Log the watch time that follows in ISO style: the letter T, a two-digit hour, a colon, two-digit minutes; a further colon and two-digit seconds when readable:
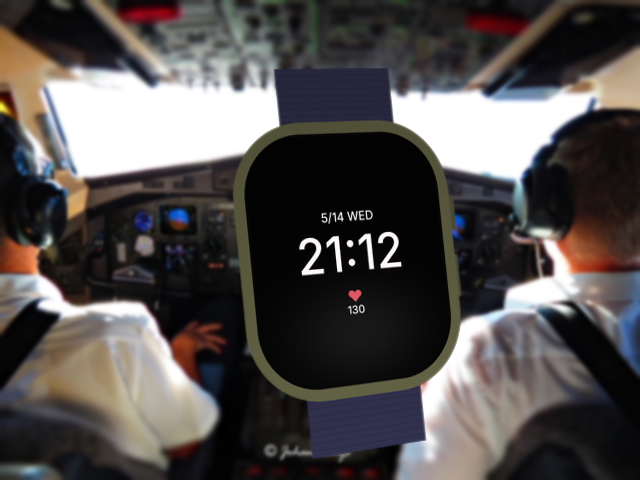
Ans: T21:12
